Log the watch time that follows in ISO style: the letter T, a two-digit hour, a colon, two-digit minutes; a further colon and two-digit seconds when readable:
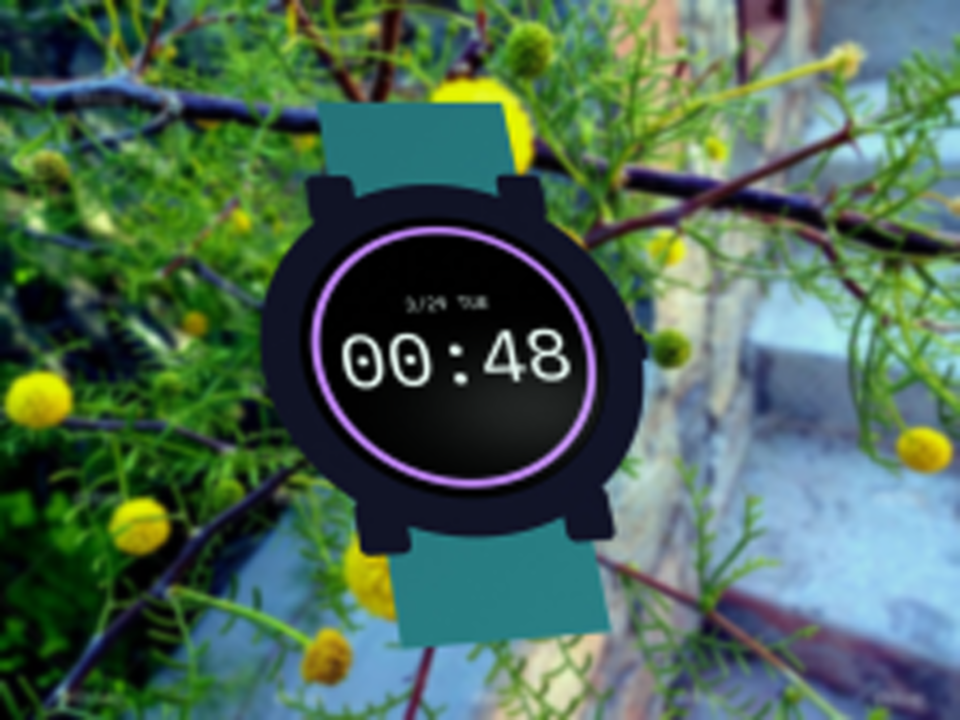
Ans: T00:48
